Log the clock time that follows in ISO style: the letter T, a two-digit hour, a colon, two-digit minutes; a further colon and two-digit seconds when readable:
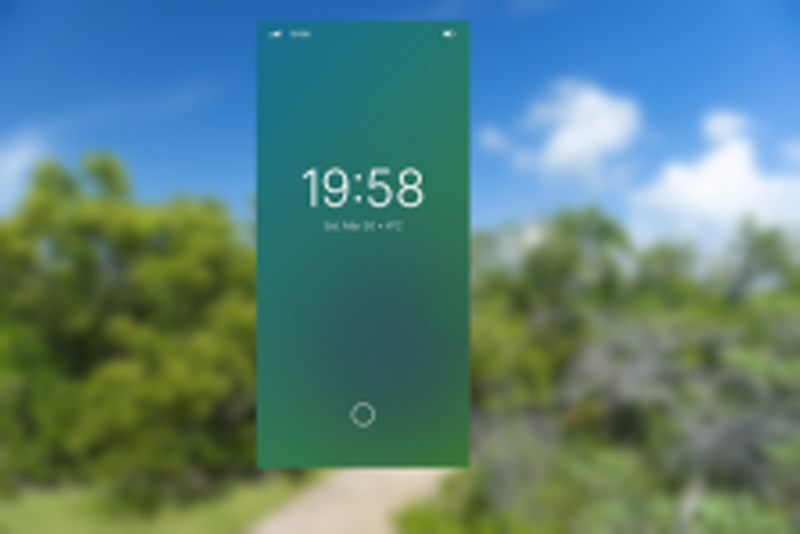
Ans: T19:58
